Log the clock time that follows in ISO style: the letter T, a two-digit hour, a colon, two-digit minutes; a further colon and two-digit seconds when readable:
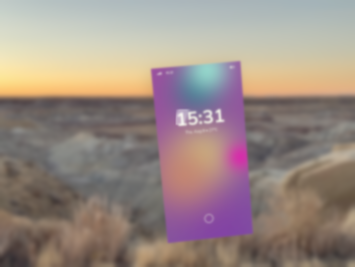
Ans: T15:31
